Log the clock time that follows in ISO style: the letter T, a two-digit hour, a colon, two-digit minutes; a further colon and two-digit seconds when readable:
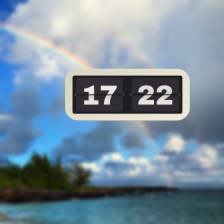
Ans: T17:22
